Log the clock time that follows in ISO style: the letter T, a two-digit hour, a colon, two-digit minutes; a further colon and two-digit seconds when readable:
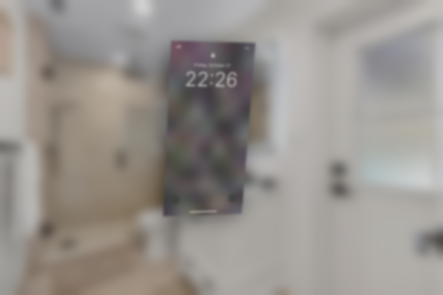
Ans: T22:26
